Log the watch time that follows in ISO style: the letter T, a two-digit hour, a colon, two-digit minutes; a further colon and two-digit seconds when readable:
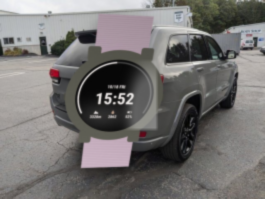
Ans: T15:52
